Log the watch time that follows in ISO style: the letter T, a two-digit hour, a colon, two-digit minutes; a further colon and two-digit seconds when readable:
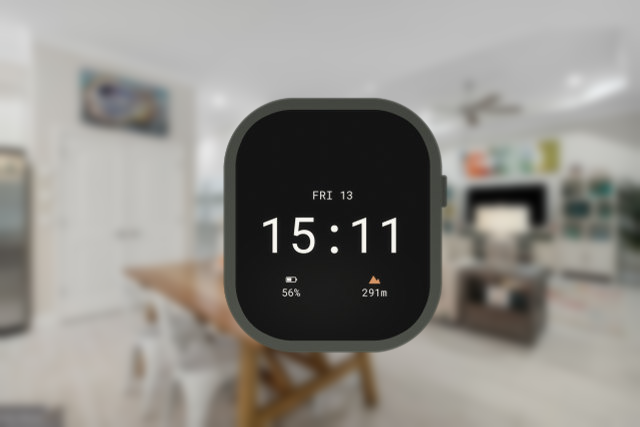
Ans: T15:11
